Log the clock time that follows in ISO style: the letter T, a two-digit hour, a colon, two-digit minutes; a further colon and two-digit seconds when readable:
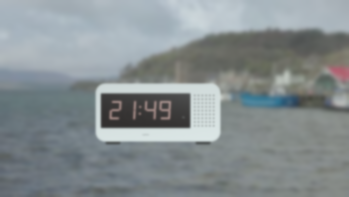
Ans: T21:49
